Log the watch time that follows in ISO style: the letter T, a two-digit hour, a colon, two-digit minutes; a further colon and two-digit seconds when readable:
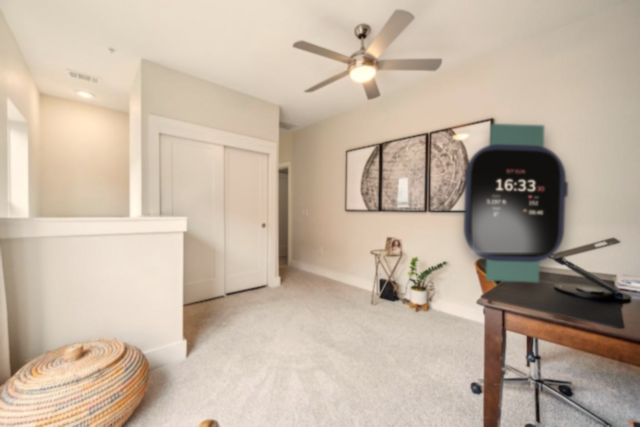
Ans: T16:33
